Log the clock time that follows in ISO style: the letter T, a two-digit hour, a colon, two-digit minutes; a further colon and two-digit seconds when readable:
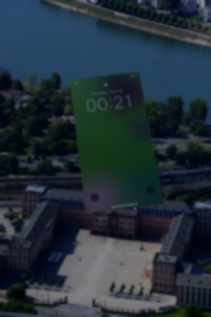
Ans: T00:21
